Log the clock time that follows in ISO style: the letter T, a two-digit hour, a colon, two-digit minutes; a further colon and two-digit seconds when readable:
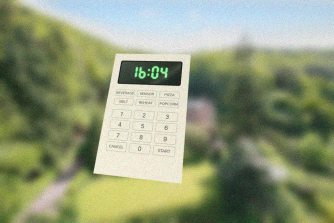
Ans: T16:04
